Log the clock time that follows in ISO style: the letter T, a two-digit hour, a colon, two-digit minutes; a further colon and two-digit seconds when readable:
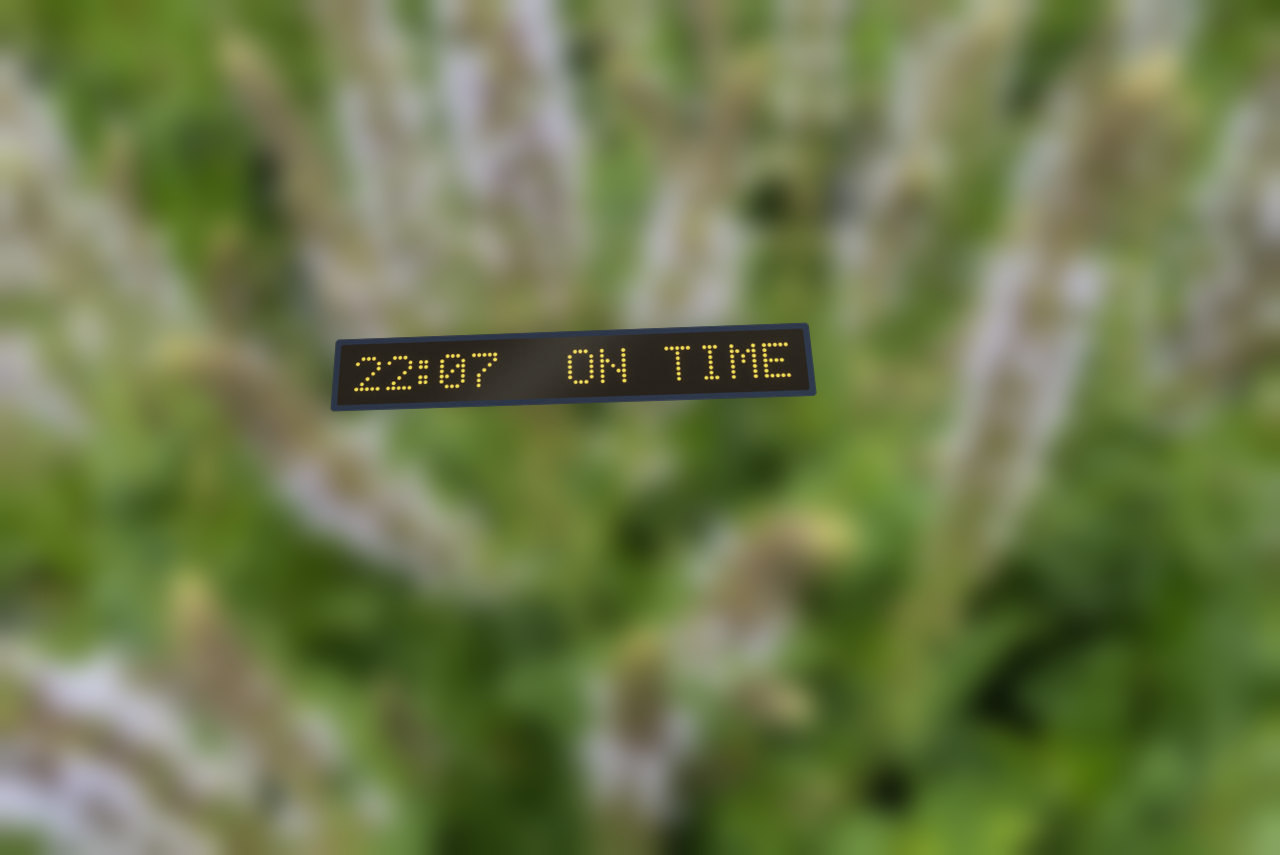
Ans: T22:07
